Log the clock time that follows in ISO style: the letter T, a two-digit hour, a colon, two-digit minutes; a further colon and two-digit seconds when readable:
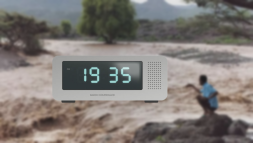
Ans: T19:35
